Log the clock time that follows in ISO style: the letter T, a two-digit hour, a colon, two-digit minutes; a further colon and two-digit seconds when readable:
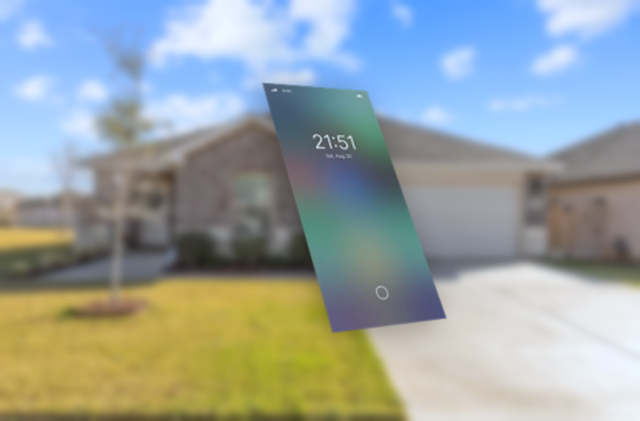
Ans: T21:51
